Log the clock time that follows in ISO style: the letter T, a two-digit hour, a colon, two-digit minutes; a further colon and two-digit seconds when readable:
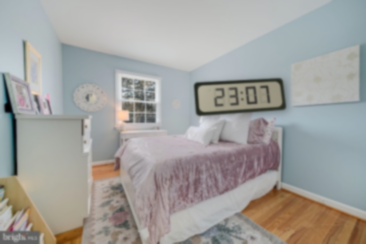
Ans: T23:07
